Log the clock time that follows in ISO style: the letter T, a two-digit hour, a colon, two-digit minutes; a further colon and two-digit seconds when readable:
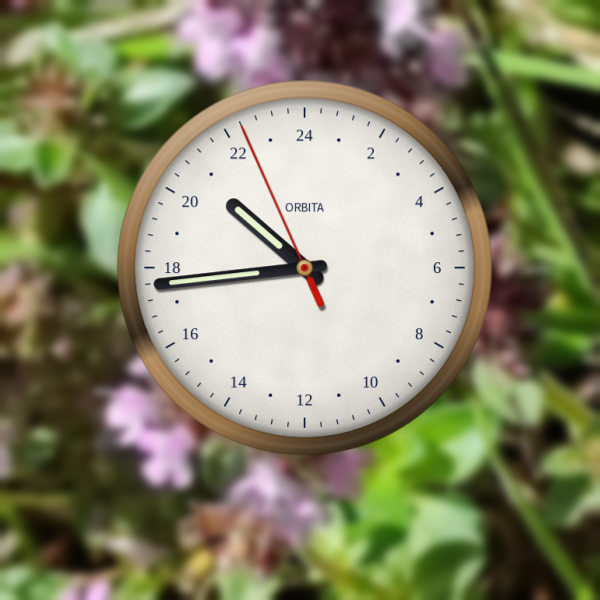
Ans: T20:43:56
